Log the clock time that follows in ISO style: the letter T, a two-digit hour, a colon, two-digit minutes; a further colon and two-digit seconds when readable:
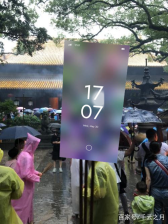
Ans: T17:07
